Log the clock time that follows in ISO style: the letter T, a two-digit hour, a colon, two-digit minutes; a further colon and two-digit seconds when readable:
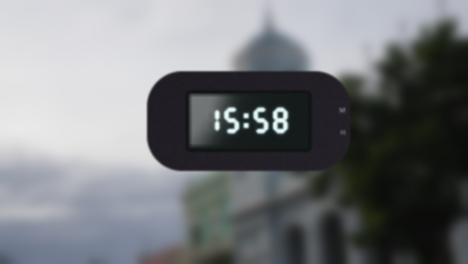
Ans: T15:58
